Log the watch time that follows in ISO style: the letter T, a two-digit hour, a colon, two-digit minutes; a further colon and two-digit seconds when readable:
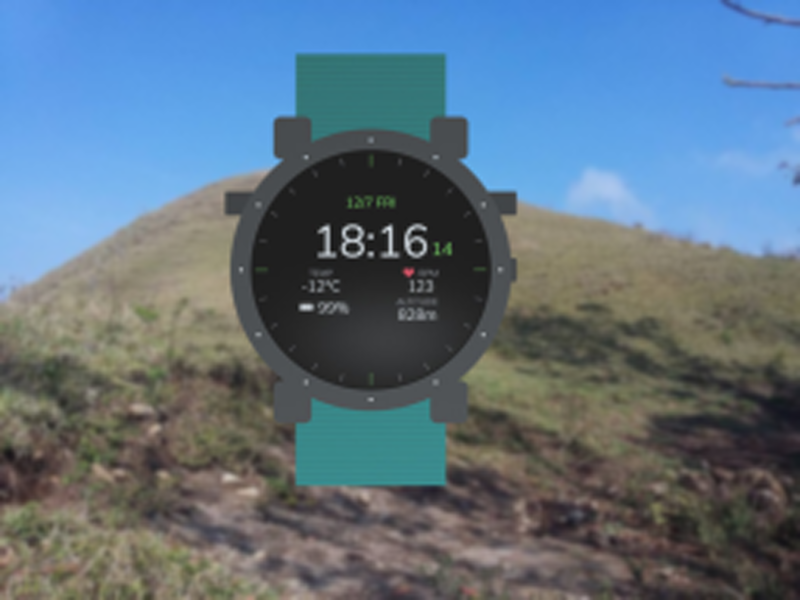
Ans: T18:16
